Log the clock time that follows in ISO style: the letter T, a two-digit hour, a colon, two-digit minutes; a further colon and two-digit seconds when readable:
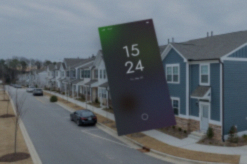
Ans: T15:24
